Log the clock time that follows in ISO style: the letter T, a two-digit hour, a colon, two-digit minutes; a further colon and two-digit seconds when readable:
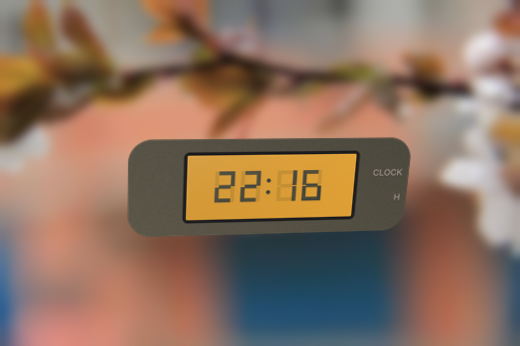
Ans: T22:16
